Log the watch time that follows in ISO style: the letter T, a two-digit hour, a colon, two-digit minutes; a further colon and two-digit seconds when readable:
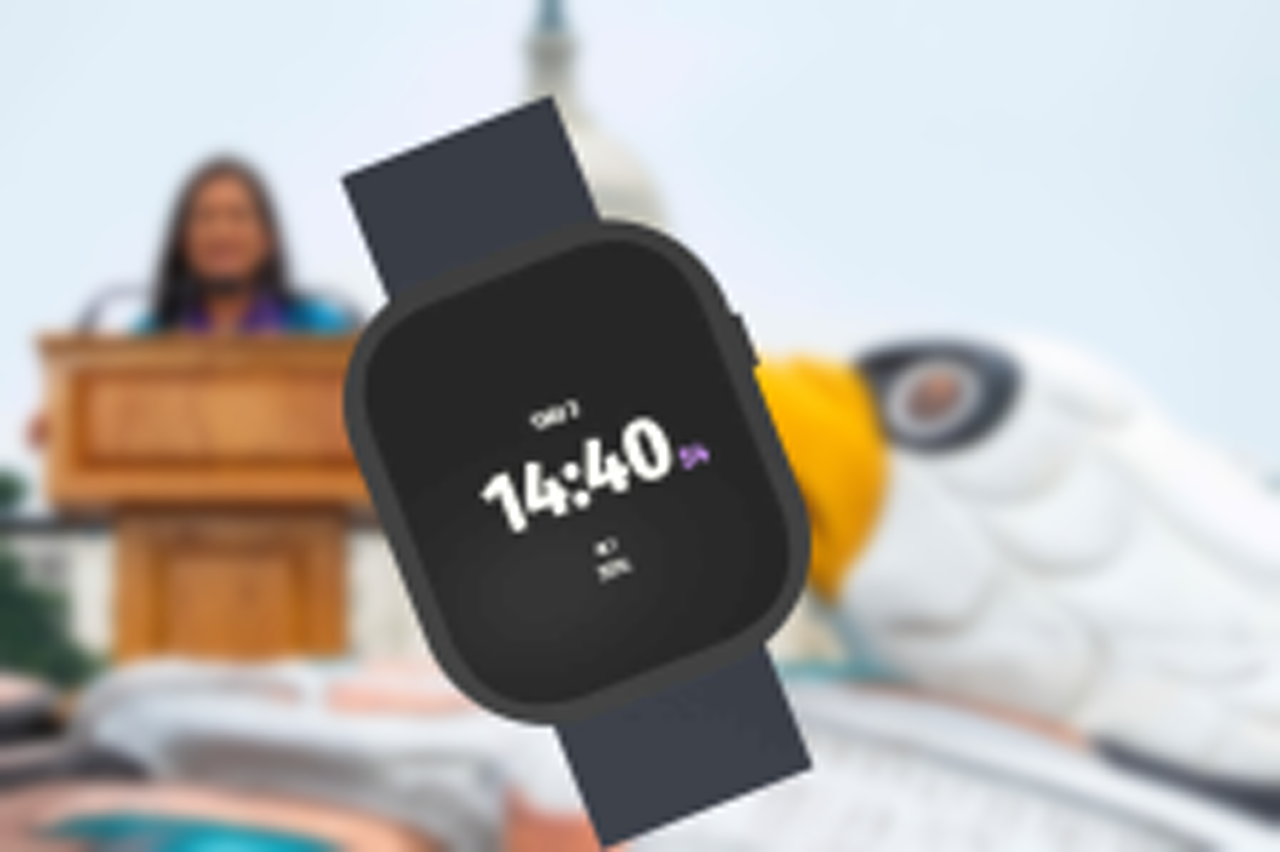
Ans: T14:40
